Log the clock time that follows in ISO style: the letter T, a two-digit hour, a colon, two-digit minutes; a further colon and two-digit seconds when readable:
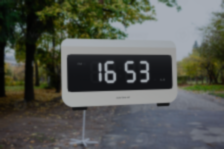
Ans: T16:53
